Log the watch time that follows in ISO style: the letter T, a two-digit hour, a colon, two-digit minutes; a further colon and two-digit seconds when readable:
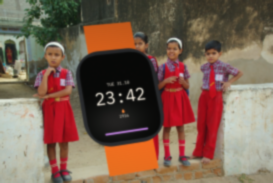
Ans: T23:42
